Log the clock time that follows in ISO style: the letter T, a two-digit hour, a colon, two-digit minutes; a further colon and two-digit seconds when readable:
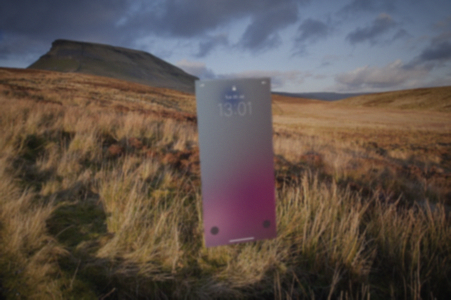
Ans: T13:01
